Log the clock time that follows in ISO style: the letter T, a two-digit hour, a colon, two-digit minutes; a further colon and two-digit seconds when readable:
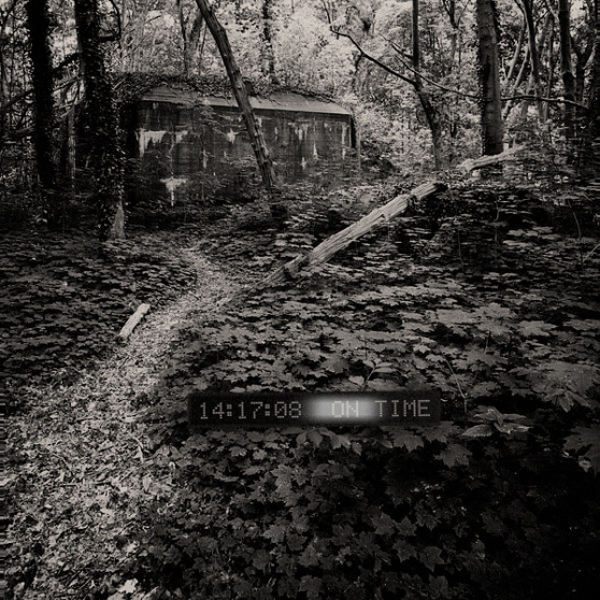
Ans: T14:17:08
